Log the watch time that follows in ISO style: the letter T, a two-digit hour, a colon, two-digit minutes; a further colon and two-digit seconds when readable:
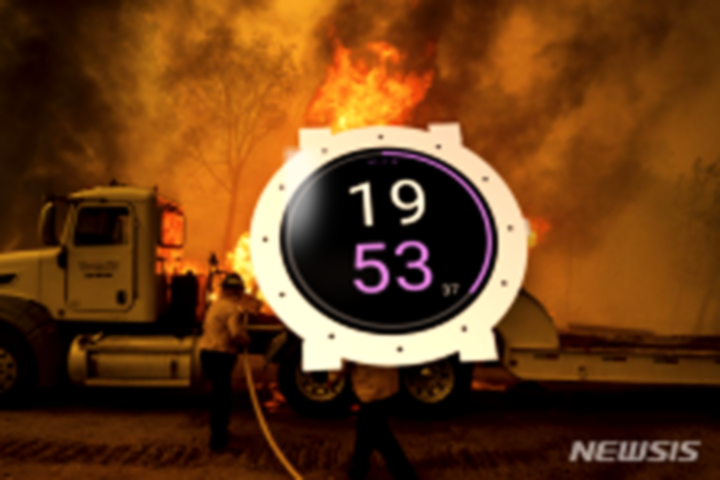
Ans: T19:53
